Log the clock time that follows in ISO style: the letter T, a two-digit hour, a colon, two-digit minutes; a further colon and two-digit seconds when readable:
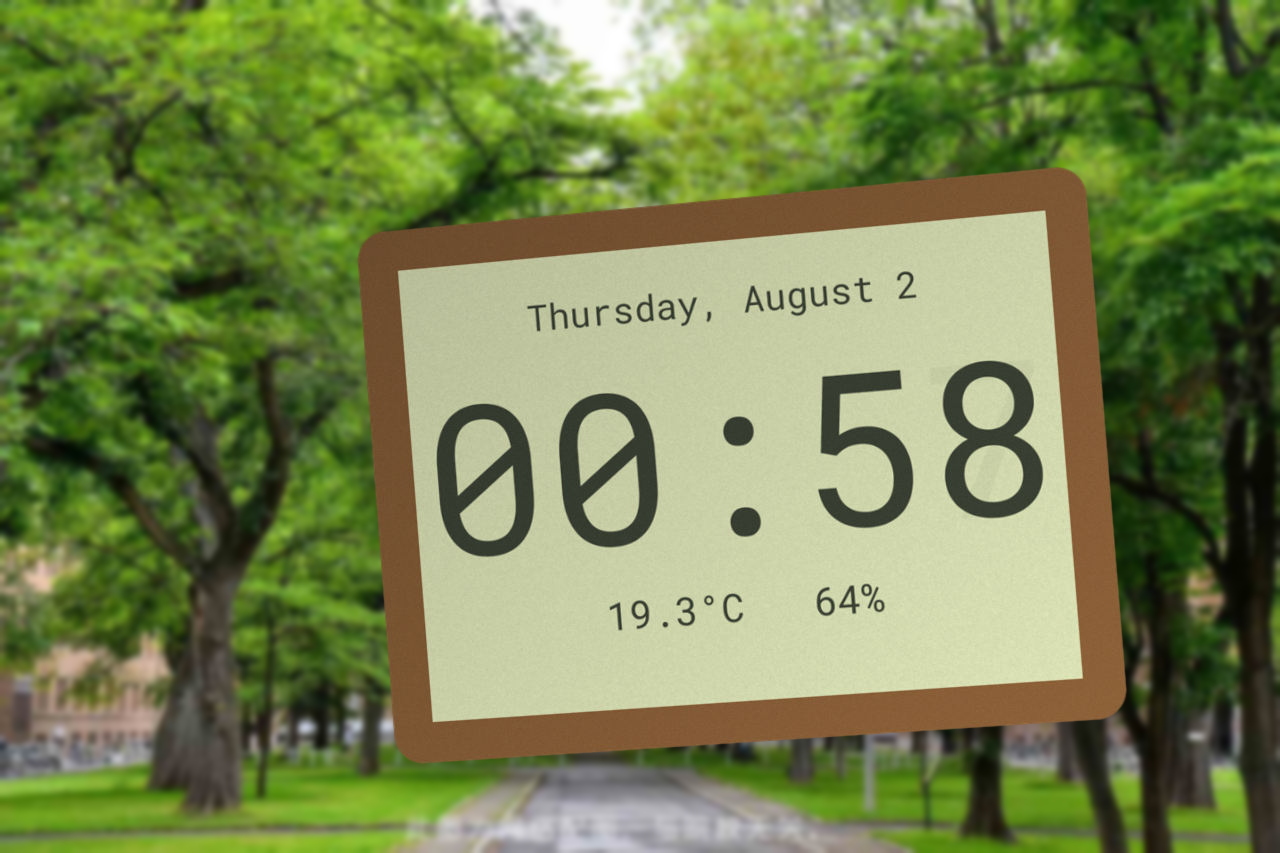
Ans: T00:58
